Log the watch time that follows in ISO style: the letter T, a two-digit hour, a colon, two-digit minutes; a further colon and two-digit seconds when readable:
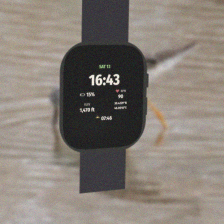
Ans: T16:43
